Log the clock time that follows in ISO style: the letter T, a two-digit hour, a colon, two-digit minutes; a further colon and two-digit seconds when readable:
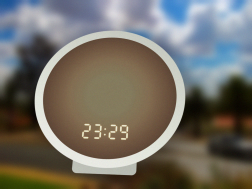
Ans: T23:29
